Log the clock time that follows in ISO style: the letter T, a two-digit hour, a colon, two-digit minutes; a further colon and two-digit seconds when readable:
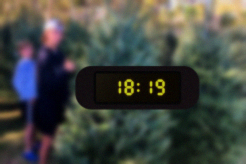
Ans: T18:19
